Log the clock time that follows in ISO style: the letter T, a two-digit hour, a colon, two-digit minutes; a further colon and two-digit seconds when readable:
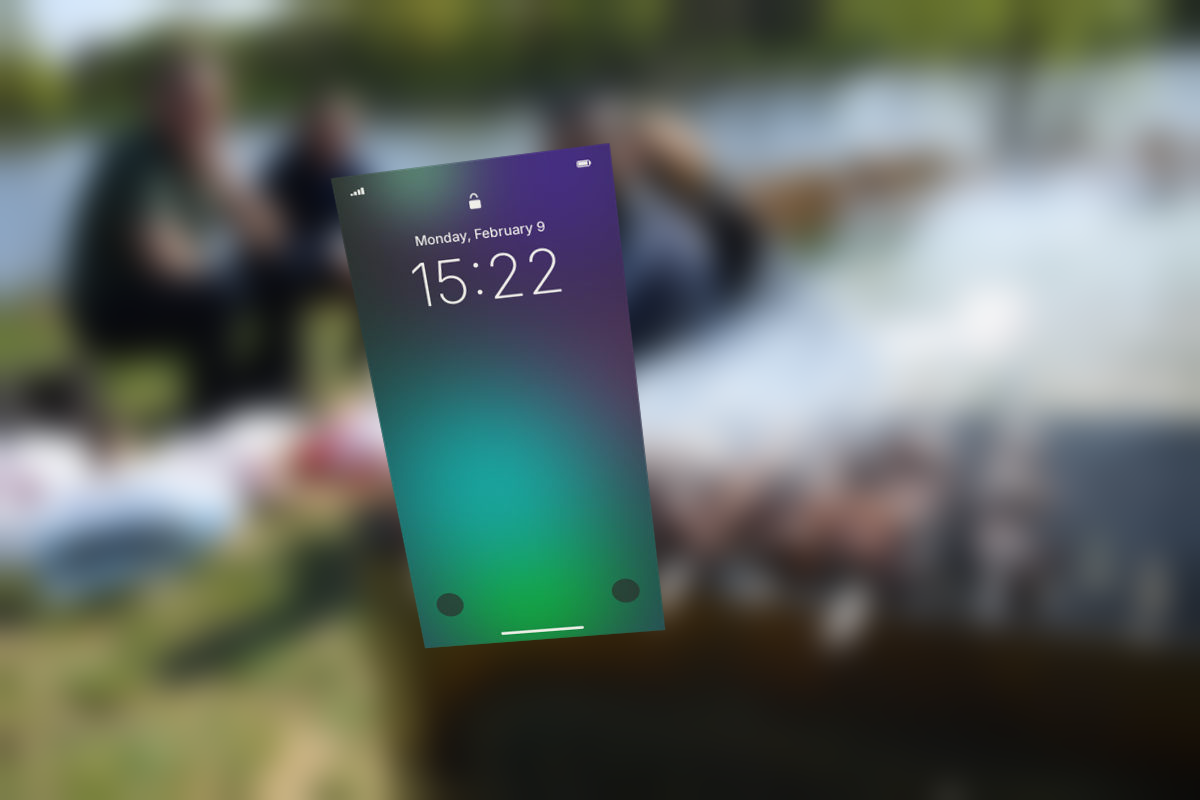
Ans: T15:22
